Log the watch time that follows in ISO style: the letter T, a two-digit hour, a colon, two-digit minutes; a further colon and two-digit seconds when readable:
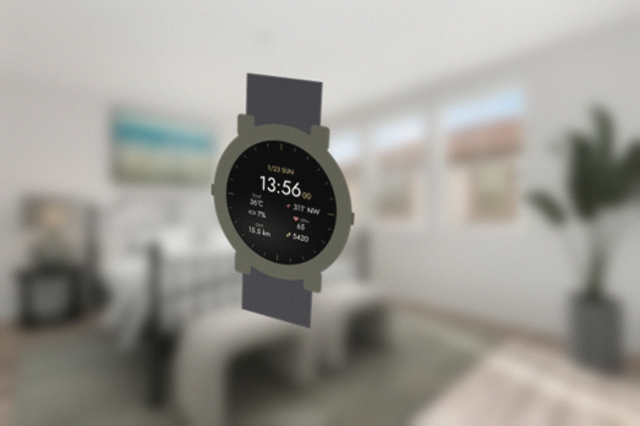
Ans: T13:56
